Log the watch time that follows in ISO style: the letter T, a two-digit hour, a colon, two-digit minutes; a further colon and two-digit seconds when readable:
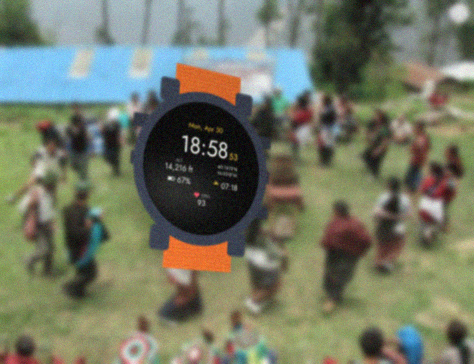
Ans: T18:58
